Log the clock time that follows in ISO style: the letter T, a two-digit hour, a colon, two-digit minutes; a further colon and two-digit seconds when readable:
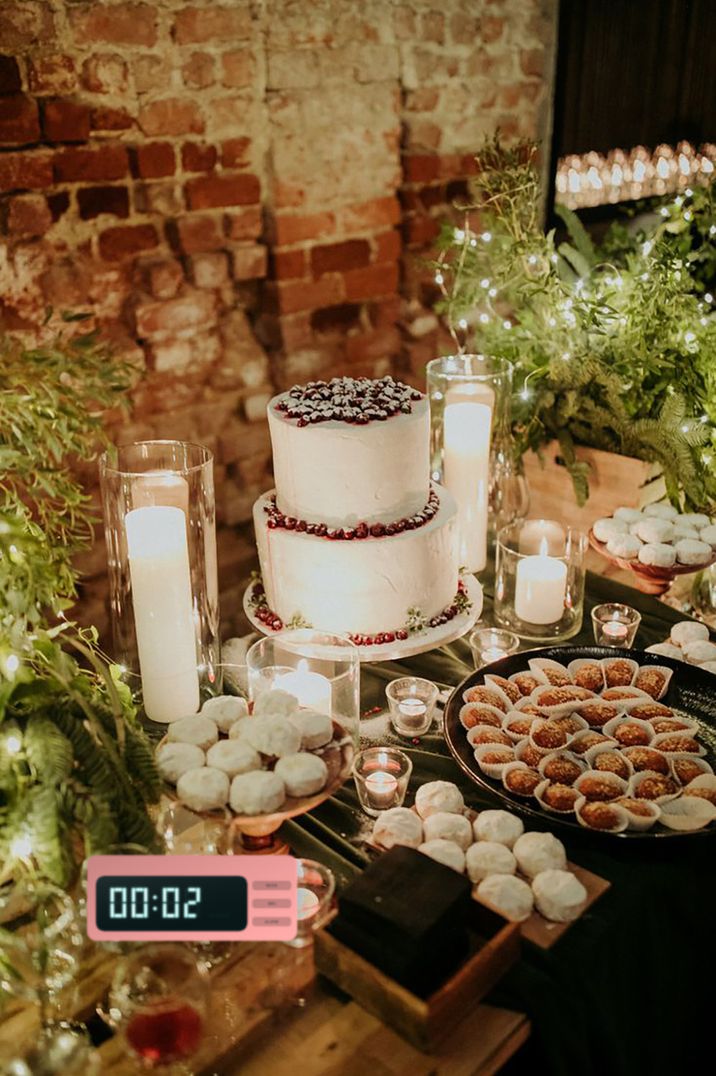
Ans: T00:02
